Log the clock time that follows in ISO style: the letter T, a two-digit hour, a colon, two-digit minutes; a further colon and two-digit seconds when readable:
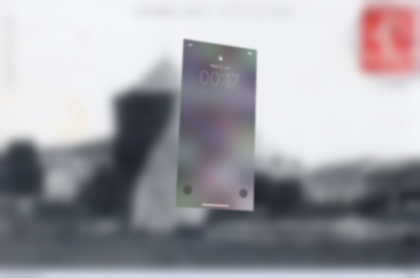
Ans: T00:17
